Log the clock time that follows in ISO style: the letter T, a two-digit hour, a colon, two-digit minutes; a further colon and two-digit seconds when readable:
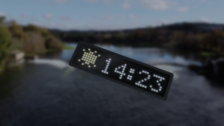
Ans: T14:23
